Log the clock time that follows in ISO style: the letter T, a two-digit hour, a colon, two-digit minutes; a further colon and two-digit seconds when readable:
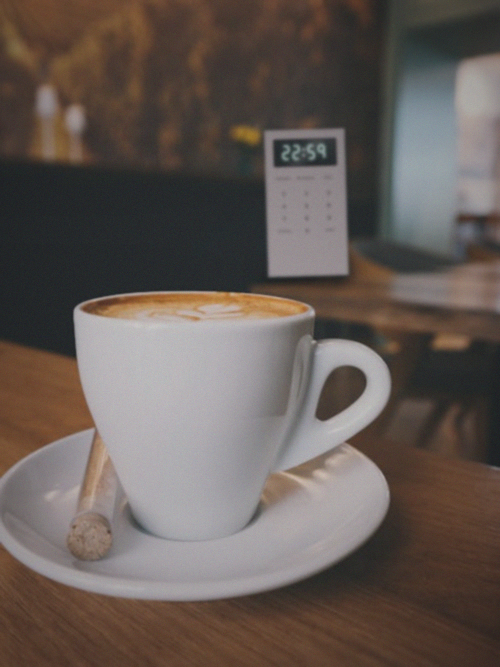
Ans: T22:59
